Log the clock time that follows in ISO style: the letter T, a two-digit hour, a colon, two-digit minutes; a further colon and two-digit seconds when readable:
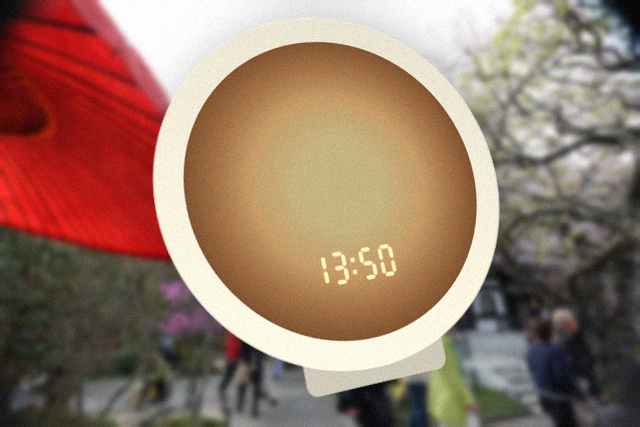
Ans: T13:50
